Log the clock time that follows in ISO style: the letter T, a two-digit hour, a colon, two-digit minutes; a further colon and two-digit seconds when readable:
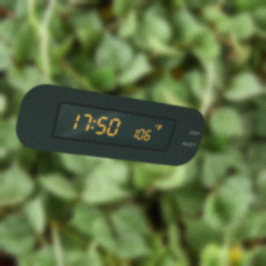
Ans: T17:50
